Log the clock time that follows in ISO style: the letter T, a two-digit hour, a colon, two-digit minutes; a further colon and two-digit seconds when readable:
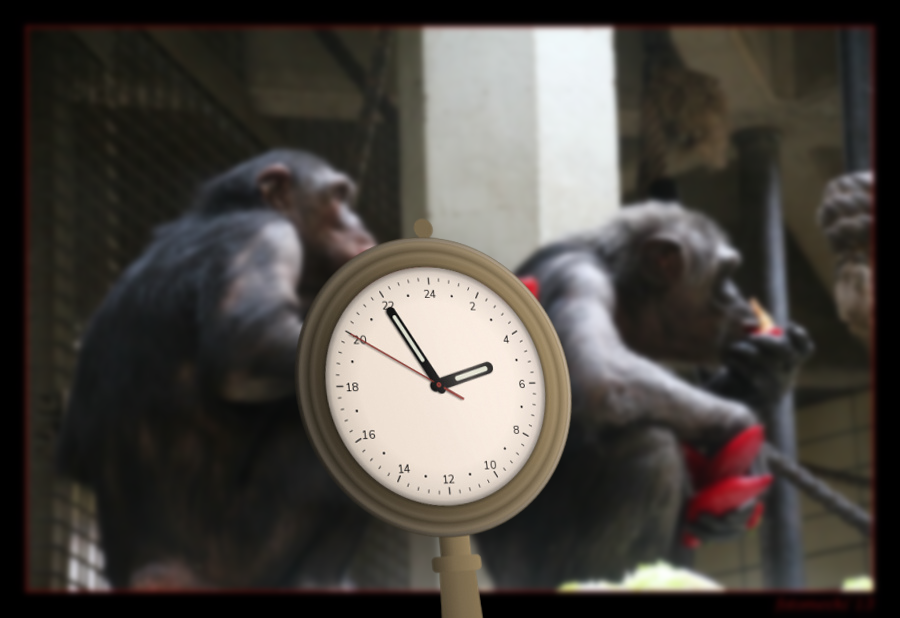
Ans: T04:54:50
